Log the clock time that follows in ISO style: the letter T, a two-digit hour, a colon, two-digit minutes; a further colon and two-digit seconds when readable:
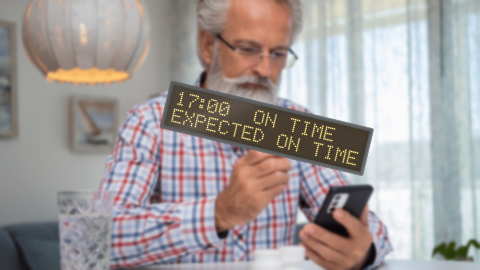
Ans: T17:00
